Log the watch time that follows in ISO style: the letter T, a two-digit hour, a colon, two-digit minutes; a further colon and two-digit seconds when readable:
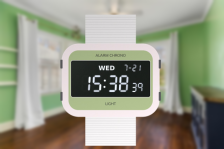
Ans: T15:38:39
